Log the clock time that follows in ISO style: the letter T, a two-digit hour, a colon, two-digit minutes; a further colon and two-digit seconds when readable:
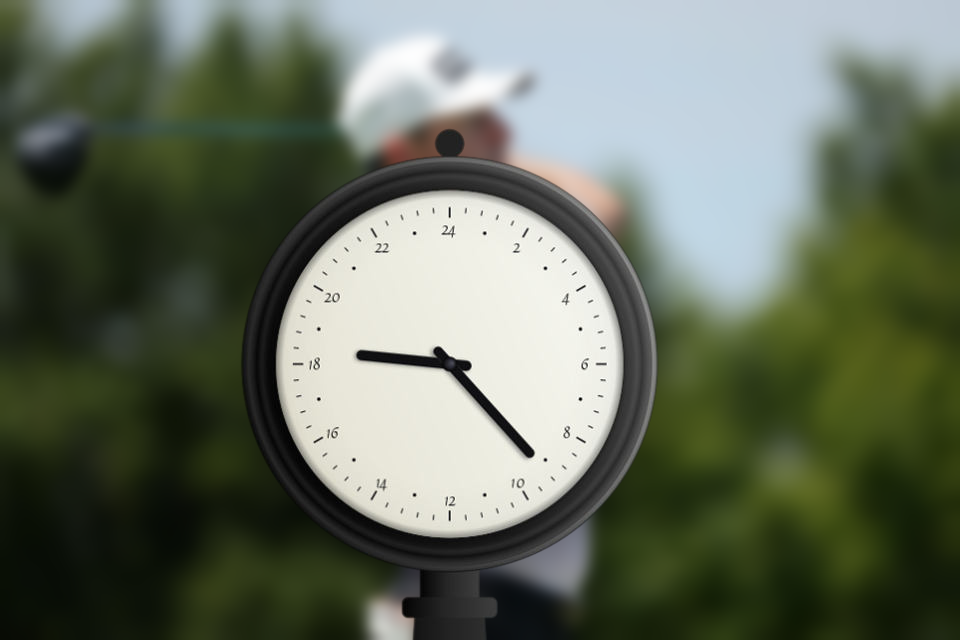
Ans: T18:23
